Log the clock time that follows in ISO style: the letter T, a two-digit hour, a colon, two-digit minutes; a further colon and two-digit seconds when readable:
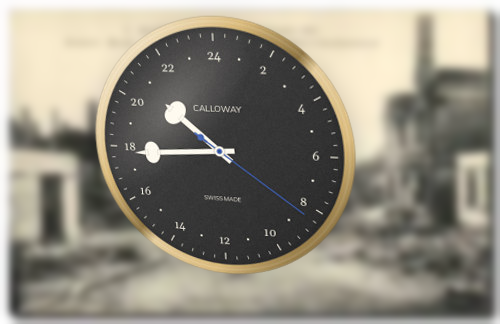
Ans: T20:44:21
